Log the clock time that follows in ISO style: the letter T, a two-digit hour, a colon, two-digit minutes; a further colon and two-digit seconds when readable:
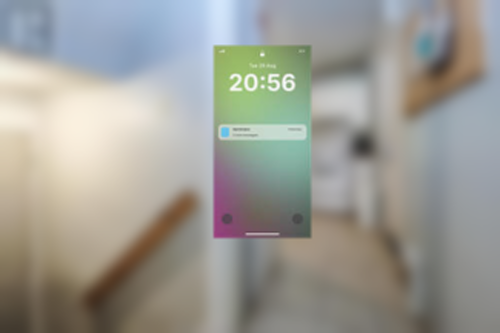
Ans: T20:56
